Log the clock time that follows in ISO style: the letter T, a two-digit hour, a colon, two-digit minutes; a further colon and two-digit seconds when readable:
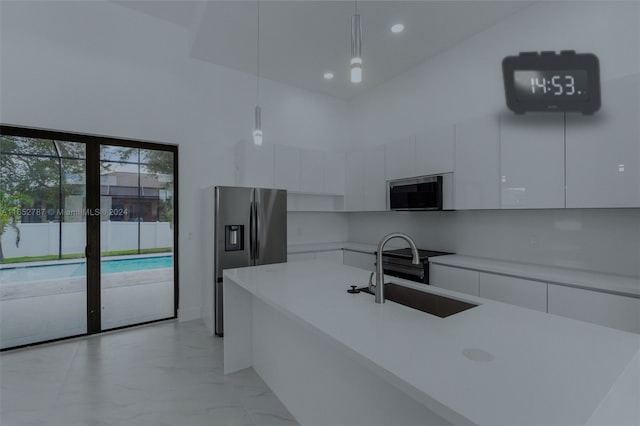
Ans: T14:53
